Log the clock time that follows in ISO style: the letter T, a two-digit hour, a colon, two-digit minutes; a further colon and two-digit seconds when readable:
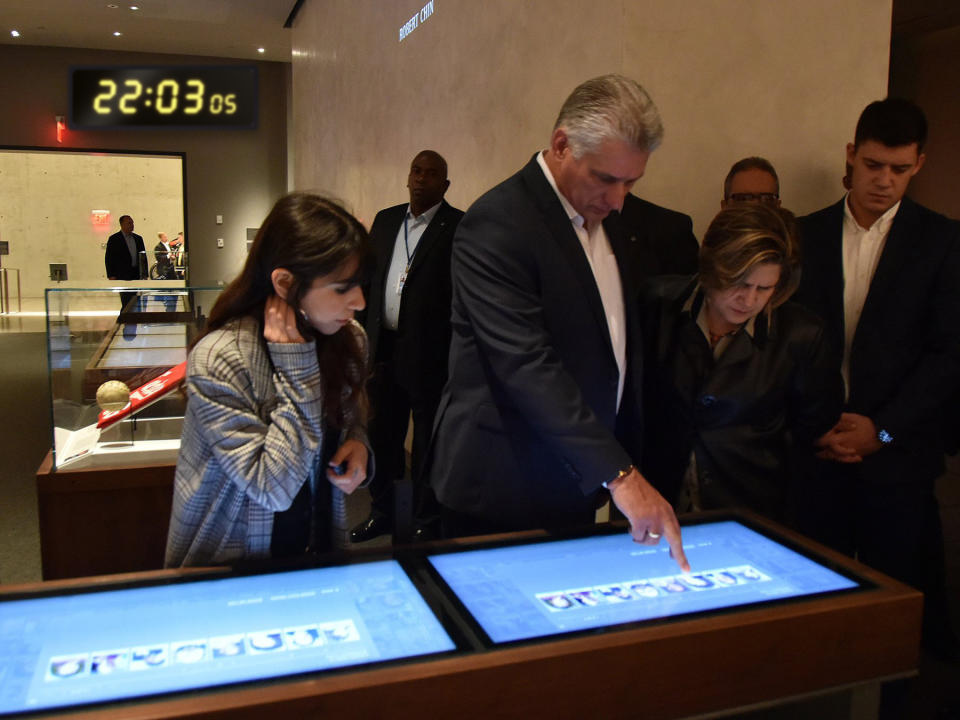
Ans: T22:03:05
